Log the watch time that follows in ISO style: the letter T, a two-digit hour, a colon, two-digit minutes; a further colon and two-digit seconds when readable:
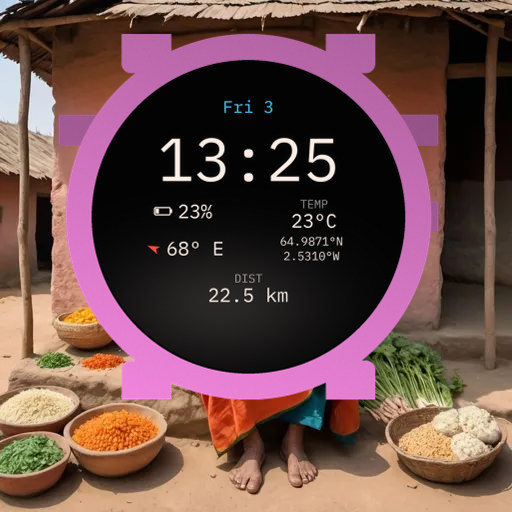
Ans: T13:25
